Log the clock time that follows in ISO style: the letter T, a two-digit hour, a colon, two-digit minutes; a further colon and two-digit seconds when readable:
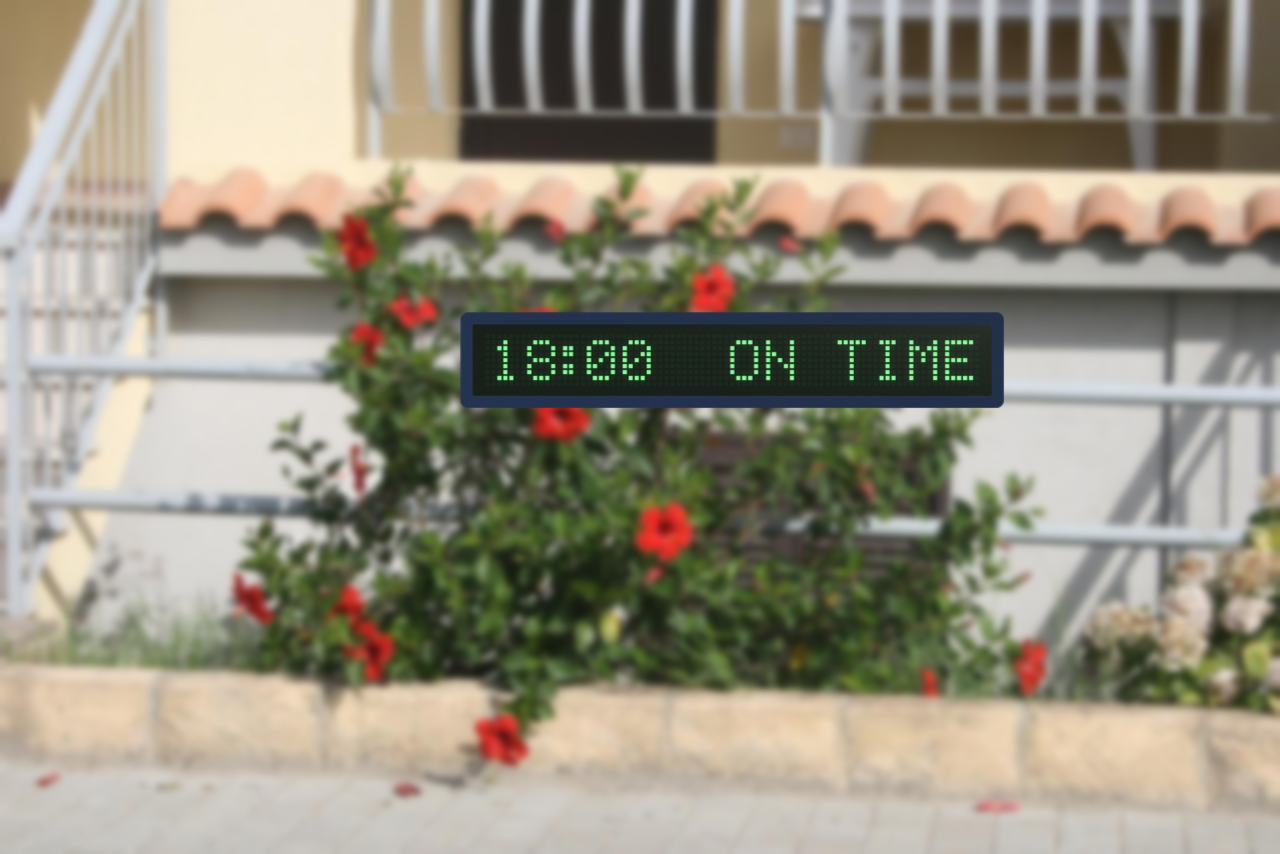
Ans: T18:00
